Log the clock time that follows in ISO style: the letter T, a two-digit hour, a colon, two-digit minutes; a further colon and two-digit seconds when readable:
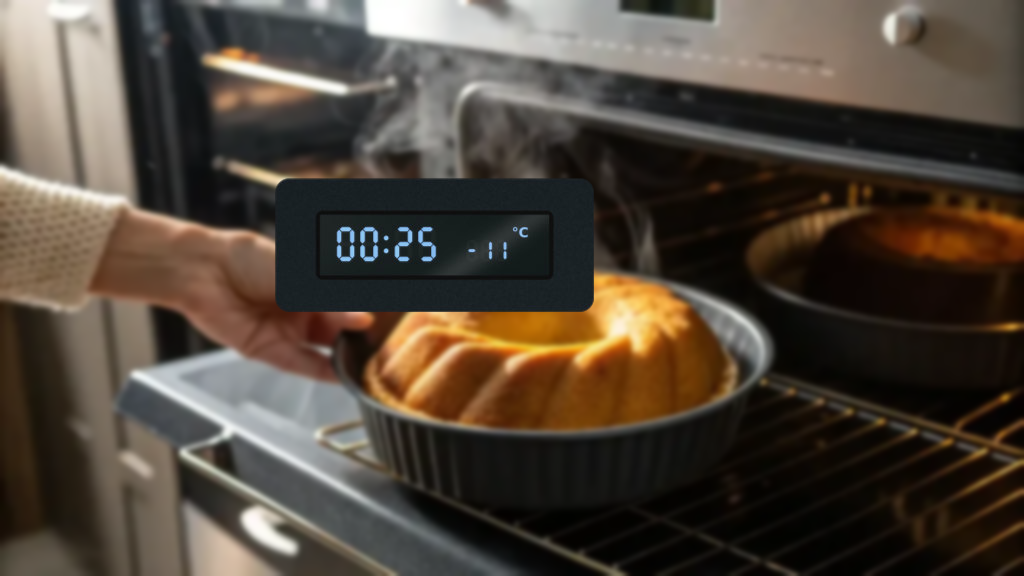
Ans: T00:25
